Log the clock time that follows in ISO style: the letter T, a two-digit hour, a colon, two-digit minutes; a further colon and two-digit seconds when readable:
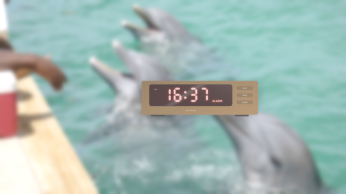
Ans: T16:37
